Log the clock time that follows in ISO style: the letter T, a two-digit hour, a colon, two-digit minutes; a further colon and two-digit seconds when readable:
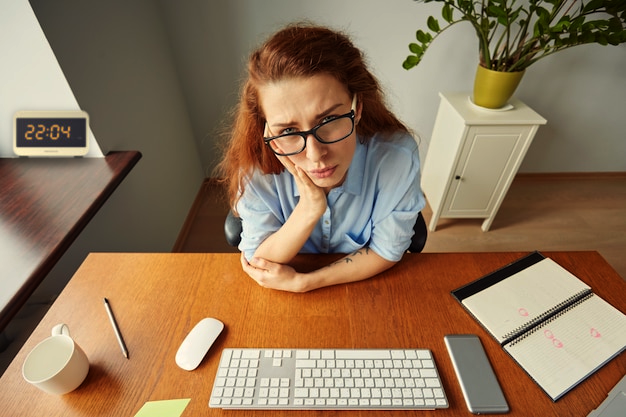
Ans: T22:04
